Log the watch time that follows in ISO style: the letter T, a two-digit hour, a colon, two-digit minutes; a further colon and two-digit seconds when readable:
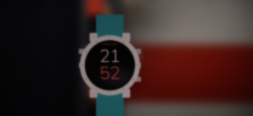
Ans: T21:52
